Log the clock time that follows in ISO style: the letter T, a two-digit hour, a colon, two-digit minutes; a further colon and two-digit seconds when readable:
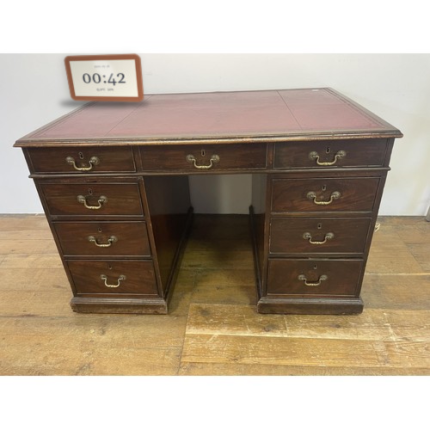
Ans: T00:42
